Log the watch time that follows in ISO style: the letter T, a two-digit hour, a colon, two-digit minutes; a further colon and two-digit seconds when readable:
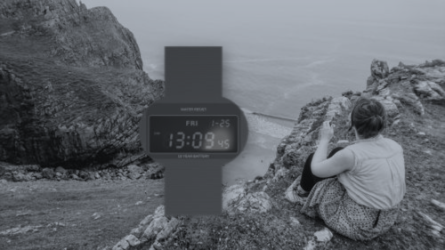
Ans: T13:09
